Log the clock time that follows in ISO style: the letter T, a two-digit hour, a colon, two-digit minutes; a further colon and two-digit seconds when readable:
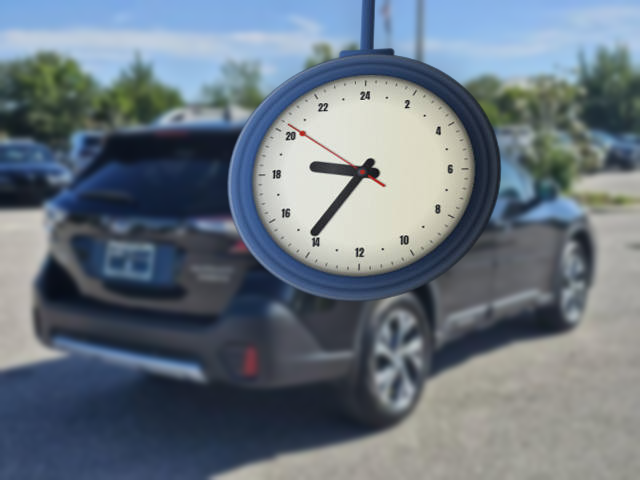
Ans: T18:35:51
